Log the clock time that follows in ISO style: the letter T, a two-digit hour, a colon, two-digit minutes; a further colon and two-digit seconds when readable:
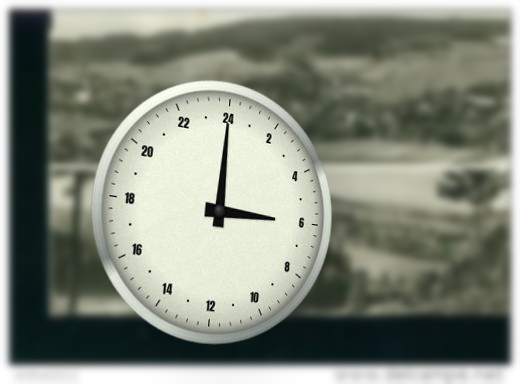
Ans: T06:00
